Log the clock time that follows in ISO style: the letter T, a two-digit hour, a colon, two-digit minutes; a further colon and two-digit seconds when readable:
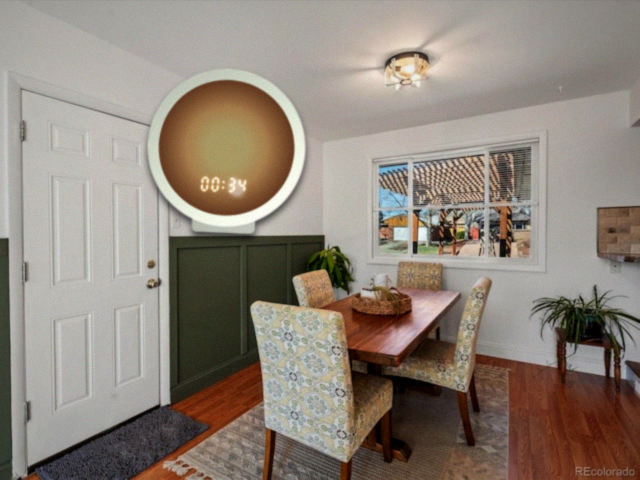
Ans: T00:34
